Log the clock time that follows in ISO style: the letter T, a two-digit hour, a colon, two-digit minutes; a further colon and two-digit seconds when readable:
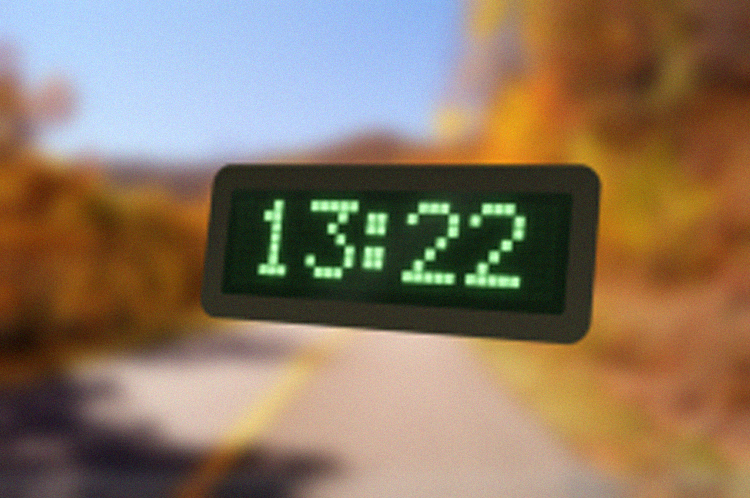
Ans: T13:22
